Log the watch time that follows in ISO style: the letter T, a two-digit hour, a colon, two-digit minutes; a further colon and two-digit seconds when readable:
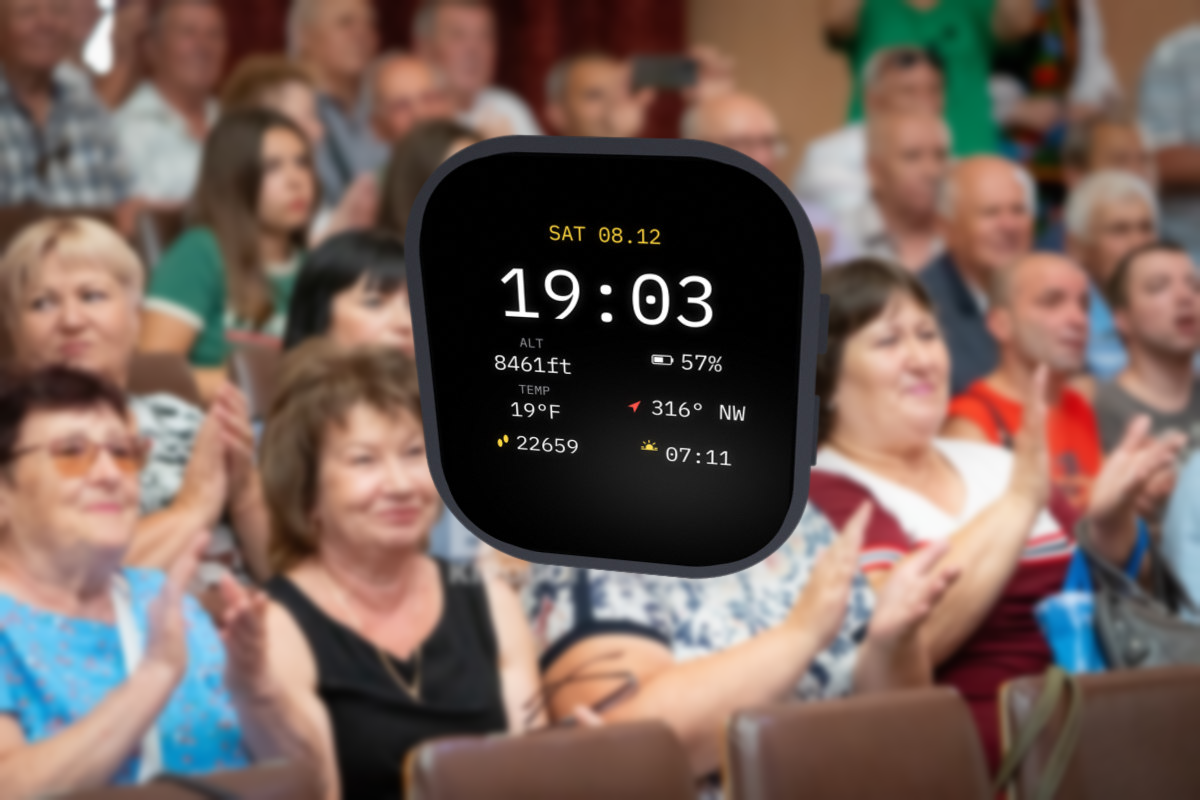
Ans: T19:03
